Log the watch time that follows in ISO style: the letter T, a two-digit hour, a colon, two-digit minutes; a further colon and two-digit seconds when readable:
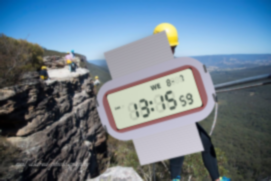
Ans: T13:15:59
